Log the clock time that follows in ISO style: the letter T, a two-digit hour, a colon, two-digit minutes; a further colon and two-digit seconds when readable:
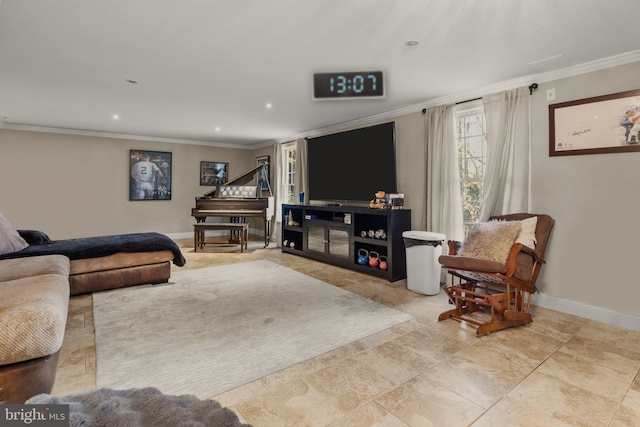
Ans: T13:07
